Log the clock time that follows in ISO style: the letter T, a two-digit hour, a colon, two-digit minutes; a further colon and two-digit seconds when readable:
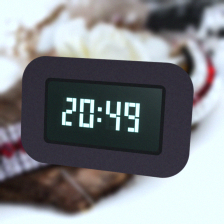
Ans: T20:49
